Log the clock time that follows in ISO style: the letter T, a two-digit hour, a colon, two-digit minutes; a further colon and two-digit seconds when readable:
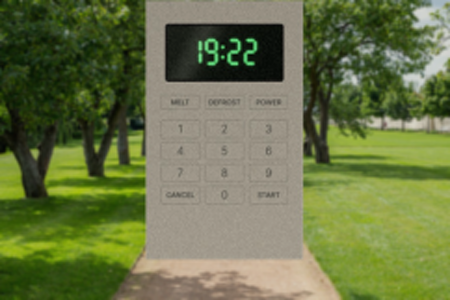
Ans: T19:22
